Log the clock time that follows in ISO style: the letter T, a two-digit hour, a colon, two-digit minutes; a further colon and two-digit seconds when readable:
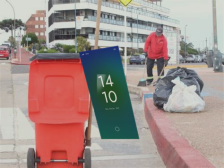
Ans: T14:10
